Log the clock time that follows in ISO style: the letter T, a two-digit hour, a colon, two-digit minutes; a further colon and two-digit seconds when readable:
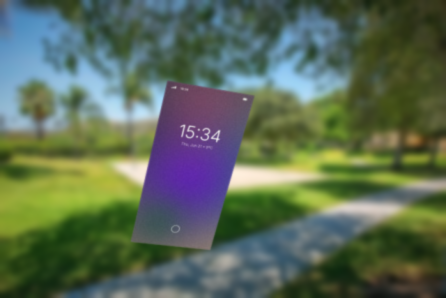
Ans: T15:34
